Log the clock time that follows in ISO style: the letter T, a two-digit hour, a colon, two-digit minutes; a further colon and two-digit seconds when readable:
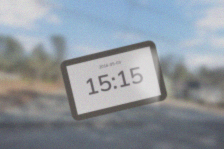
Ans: T15:15
